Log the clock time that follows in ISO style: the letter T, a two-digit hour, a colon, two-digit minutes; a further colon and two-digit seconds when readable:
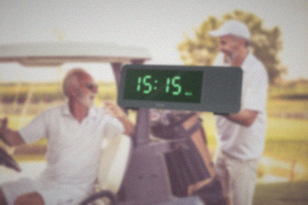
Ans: T15:15
